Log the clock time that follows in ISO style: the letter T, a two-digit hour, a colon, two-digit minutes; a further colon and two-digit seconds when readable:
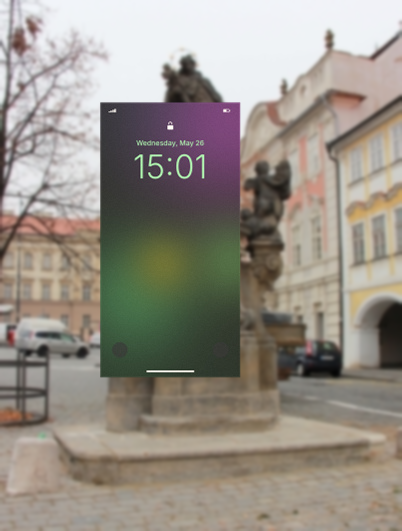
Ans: T15:01
